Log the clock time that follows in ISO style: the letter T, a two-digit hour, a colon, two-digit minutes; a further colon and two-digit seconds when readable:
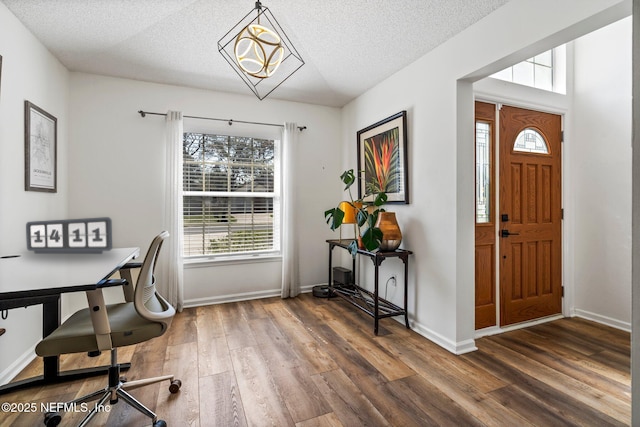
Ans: T14:11
